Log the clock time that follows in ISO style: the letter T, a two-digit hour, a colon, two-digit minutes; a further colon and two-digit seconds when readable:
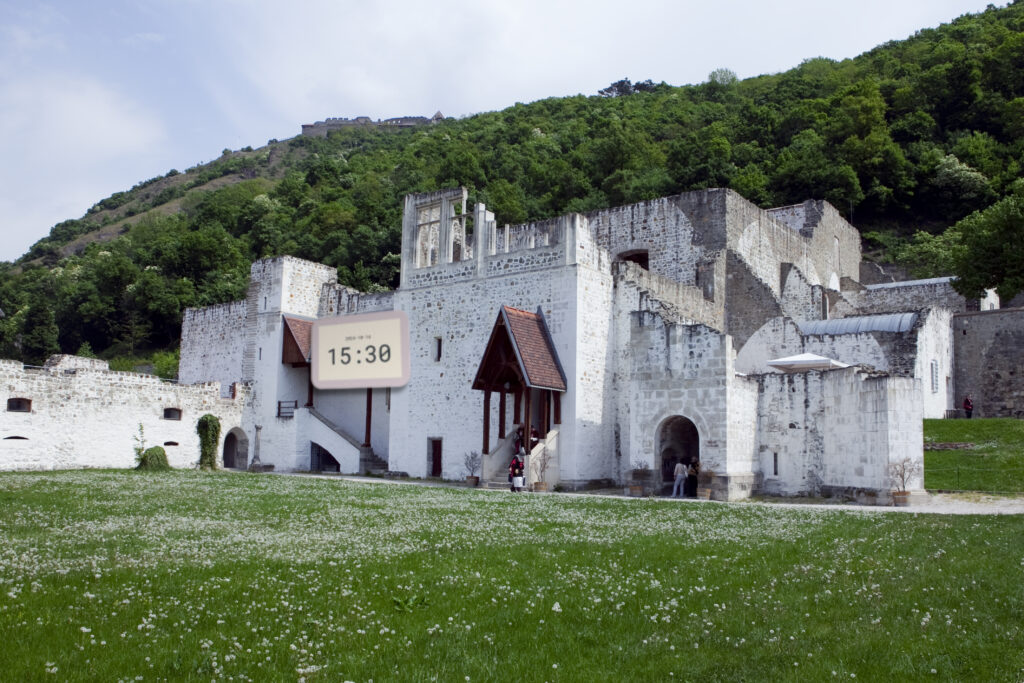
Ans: T15:30
